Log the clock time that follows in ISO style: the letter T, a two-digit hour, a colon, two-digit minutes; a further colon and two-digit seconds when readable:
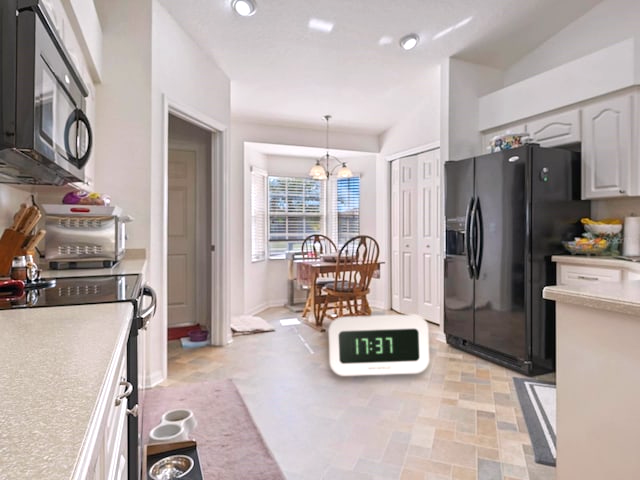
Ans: T17:37
